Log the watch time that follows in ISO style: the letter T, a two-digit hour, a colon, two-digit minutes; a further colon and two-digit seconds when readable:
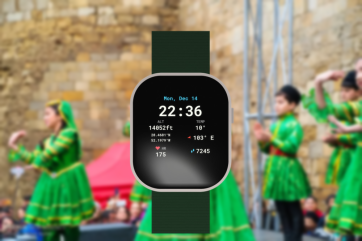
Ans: T22:36
